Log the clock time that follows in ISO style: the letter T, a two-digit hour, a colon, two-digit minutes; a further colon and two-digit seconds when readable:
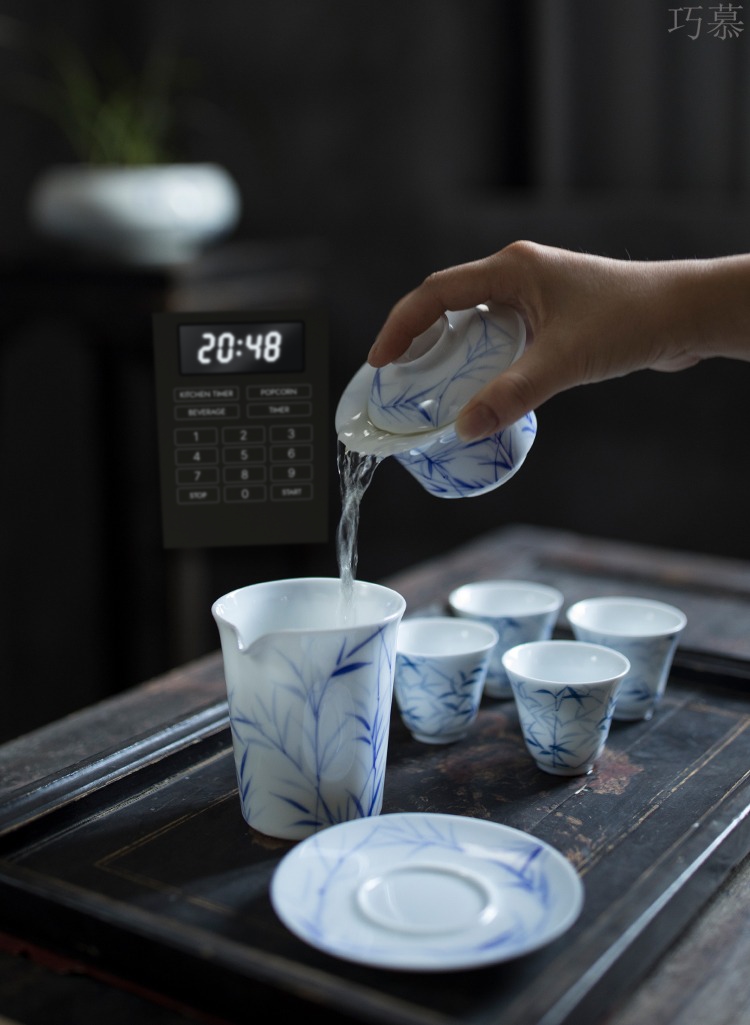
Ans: T20:48
